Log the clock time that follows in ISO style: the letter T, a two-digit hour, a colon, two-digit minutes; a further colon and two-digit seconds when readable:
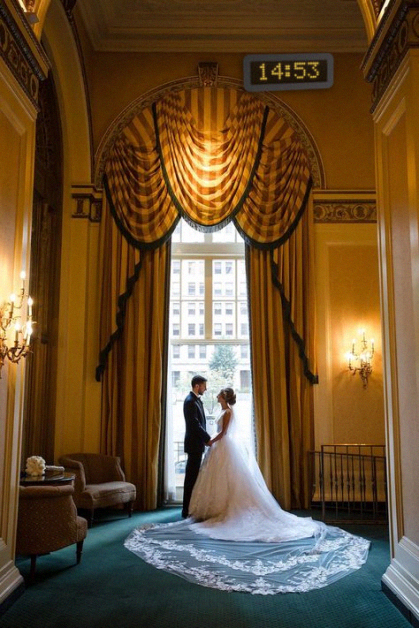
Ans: T14:53
